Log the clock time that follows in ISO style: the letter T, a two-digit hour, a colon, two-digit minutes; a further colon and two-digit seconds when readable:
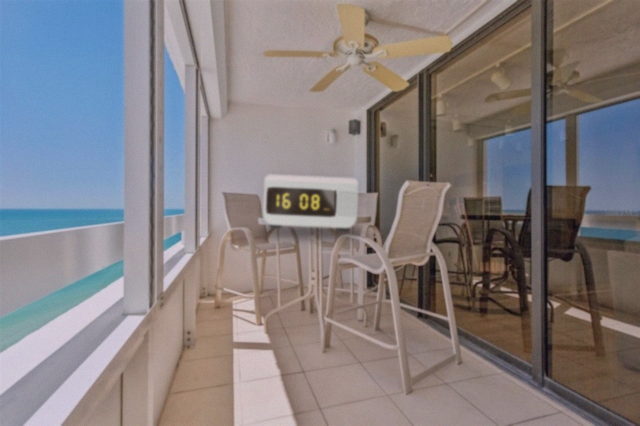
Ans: T16:08
